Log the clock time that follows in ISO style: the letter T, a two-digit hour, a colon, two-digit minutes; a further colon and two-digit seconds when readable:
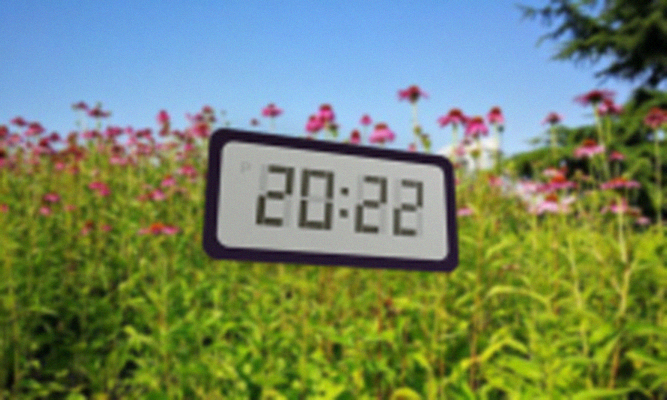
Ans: T20:22
